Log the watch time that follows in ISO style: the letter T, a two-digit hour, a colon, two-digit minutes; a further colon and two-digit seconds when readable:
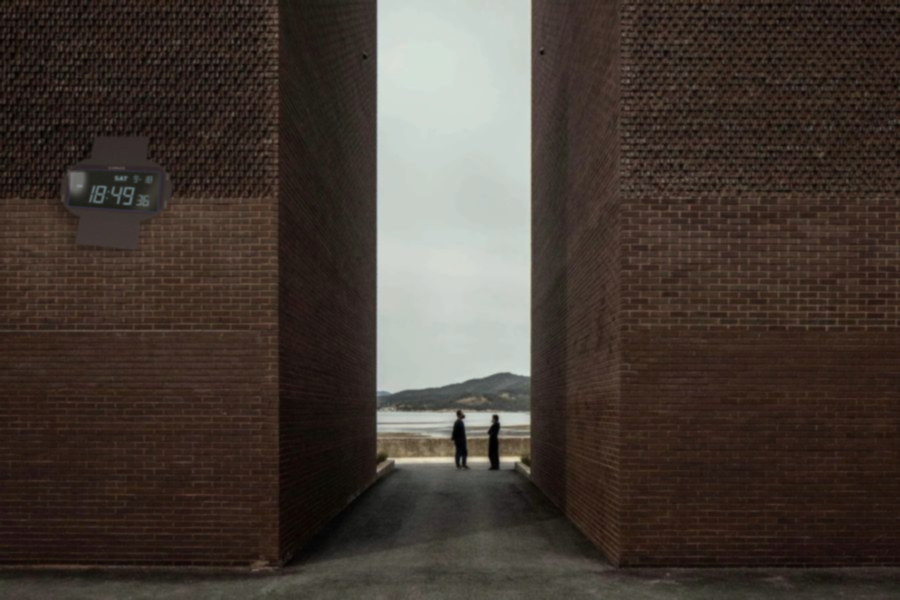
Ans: T18:49
